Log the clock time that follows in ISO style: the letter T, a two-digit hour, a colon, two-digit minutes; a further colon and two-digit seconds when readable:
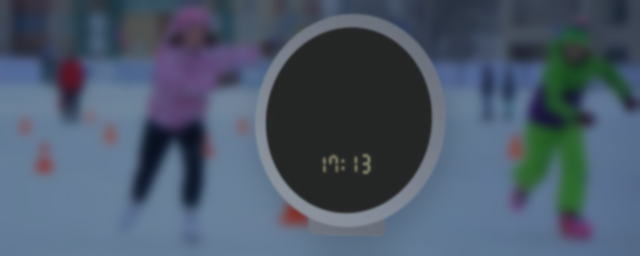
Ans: T17:13
